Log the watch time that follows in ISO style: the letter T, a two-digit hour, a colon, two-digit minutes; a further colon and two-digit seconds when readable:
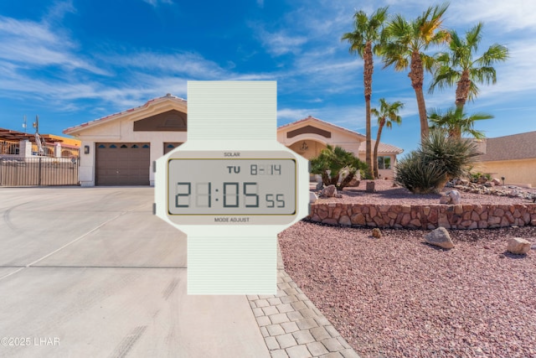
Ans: T21:05:55
